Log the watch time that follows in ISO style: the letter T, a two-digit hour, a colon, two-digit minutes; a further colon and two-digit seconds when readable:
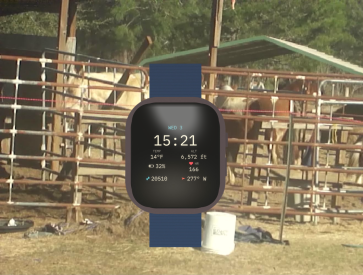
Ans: T15:21
